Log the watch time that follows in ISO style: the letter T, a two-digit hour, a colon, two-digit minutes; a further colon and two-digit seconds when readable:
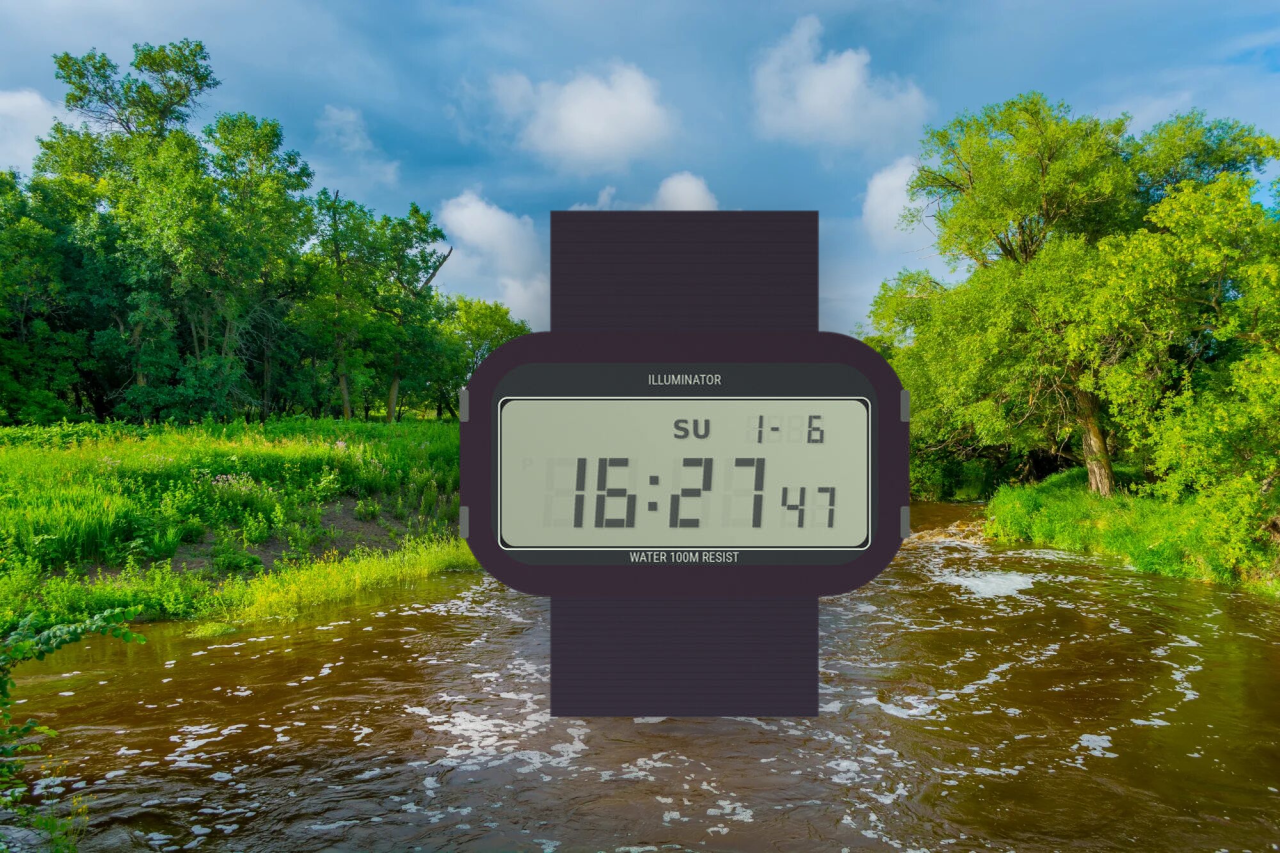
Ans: T16:27:47
